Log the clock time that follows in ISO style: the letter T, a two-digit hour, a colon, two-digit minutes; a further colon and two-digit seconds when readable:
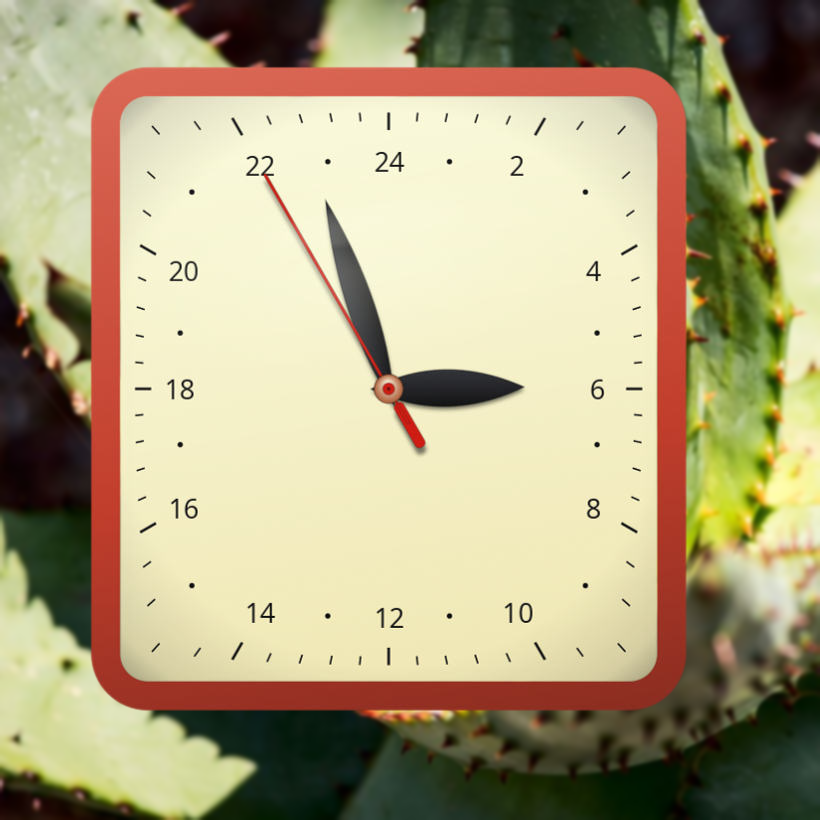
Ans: T05:56:55
